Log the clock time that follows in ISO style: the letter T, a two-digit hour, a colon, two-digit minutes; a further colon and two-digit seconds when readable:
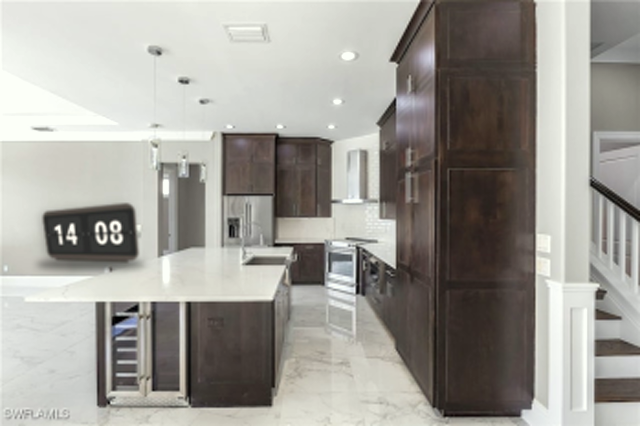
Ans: T14:08
